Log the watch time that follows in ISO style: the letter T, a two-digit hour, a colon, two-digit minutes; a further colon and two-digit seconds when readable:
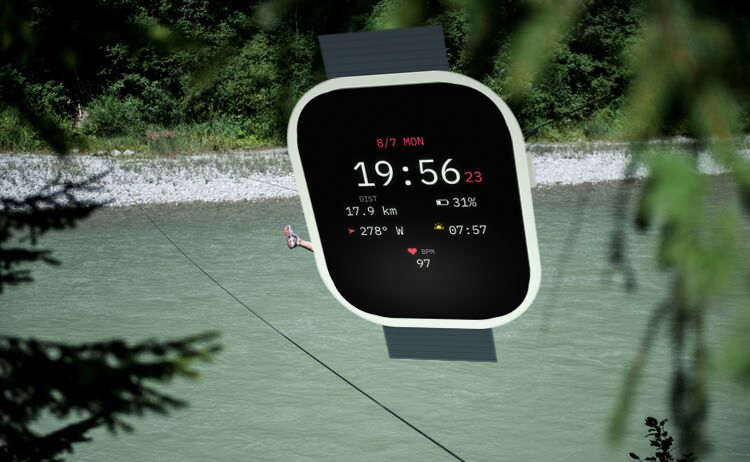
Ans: T19:56:23
